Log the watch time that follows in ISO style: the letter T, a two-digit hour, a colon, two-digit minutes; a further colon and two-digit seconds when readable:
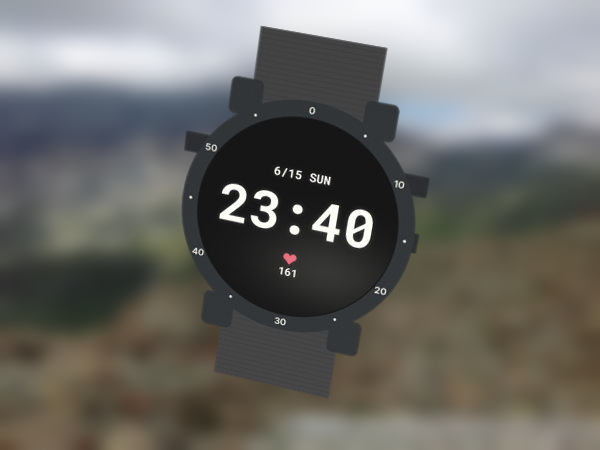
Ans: T23:40
